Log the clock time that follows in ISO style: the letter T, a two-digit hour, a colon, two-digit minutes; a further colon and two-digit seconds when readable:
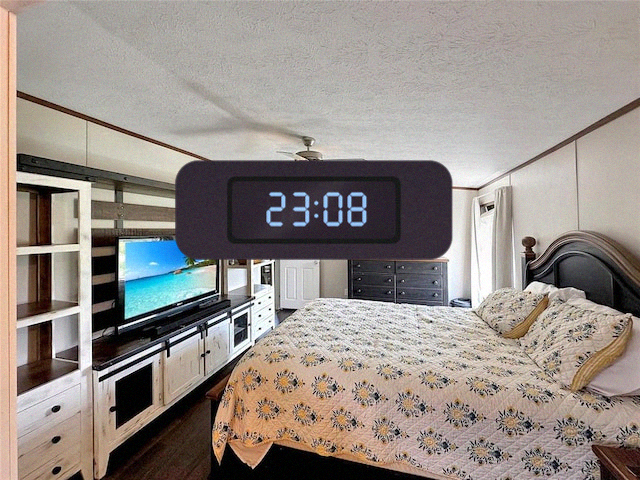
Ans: T23:08
